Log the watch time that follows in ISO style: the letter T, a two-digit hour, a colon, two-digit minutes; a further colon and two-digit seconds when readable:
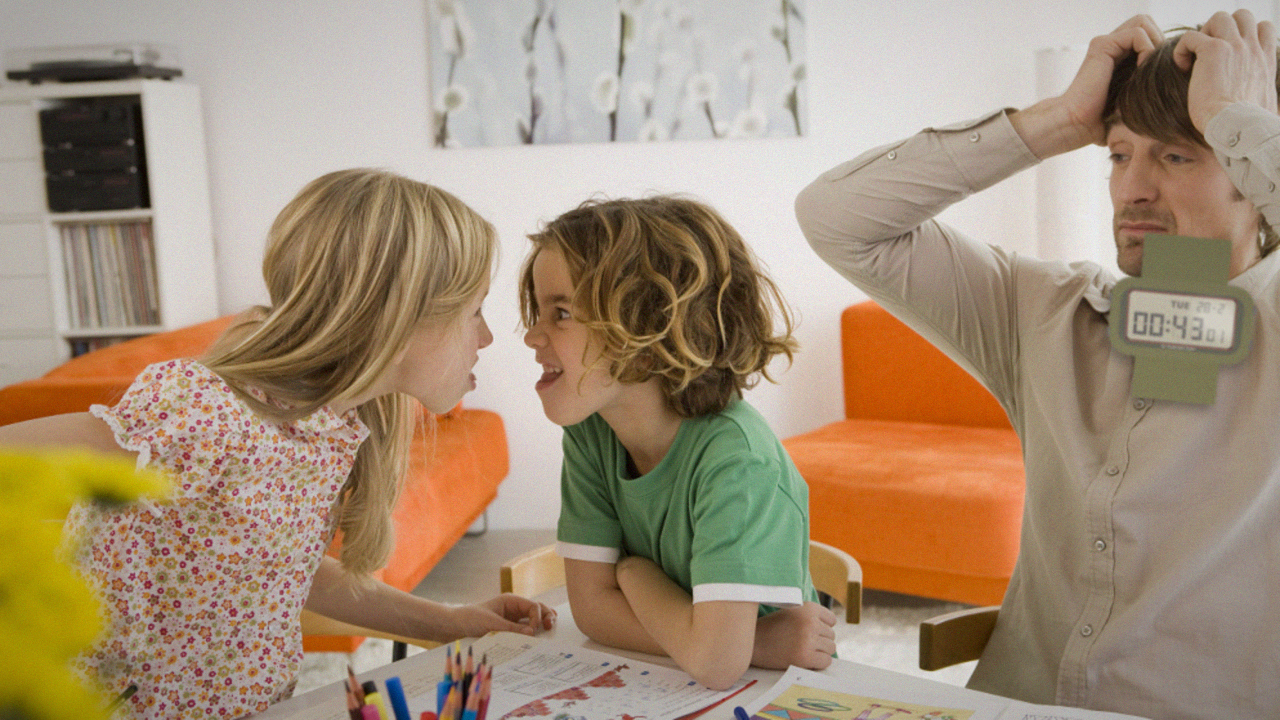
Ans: T00:43
